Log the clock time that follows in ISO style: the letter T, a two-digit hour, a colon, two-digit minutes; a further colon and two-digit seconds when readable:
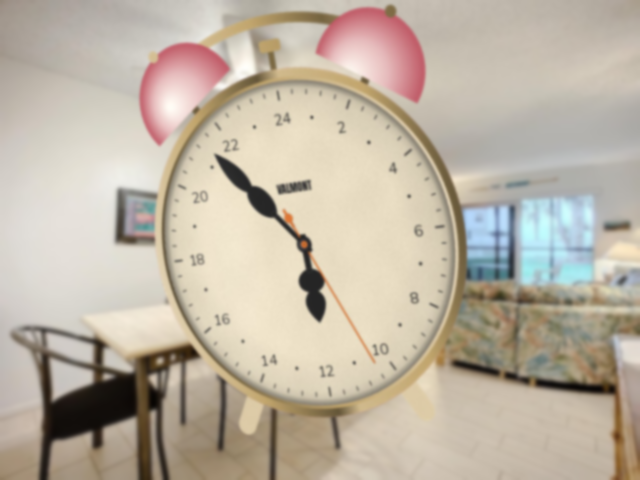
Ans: T11:53:26
